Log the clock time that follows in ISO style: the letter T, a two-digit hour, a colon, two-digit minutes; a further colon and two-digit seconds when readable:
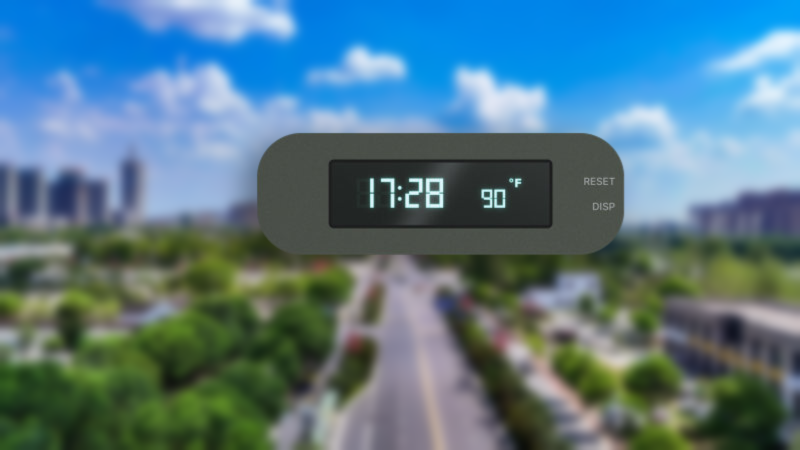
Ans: T17:28
